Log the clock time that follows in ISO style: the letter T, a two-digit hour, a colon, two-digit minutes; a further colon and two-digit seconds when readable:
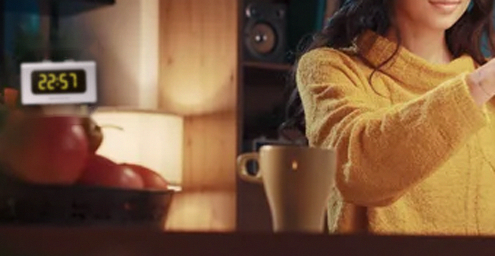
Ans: T22:57
